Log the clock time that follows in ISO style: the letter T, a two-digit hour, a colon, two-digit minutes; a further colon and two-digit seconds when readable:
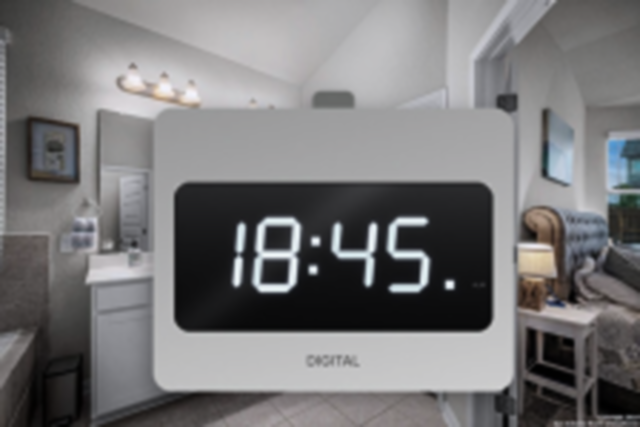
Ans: T18:45
